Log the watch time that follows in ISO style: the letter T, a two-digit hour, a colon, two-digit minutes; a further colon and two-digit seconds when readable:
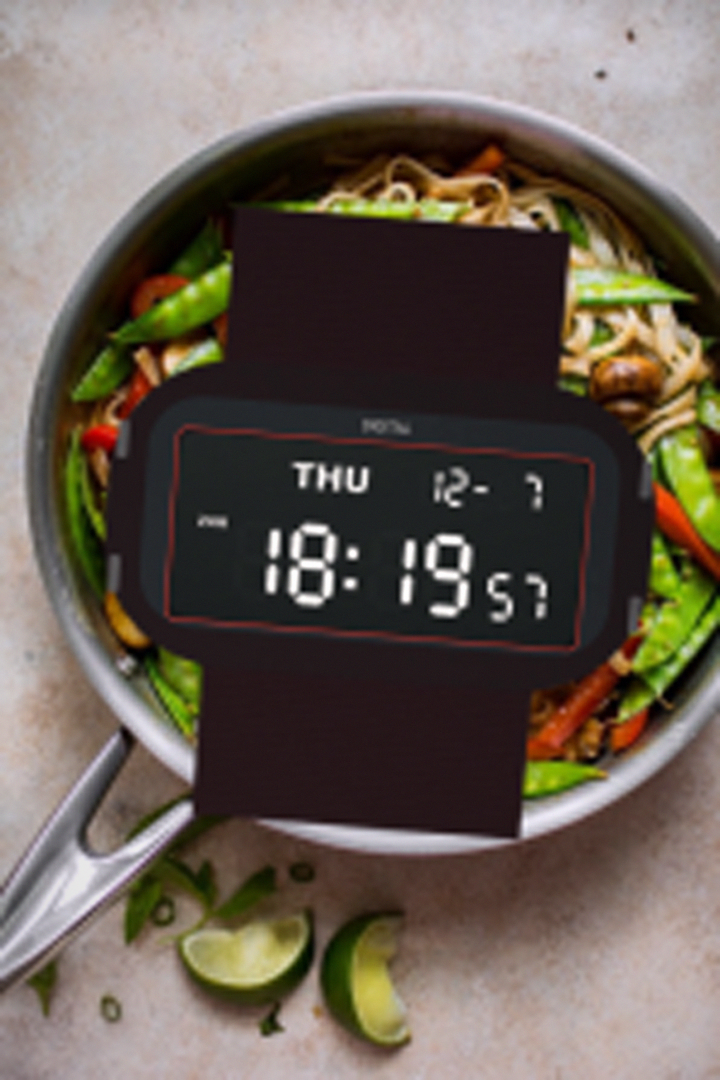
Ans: T18:19:57
